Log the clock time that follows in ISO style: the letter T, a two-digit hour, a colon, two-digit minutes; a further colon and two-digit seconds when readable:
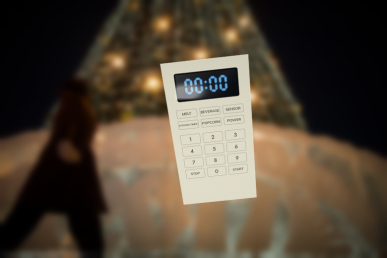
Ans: T00:00
